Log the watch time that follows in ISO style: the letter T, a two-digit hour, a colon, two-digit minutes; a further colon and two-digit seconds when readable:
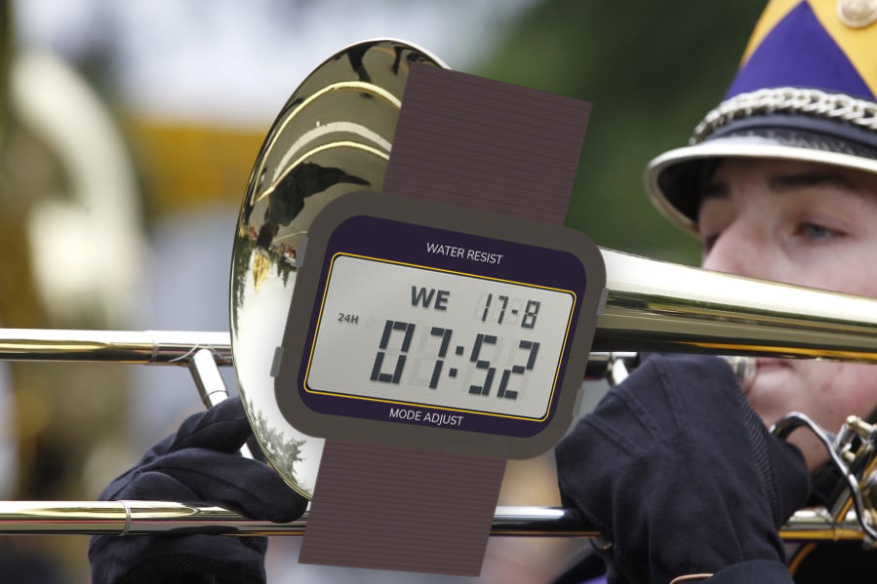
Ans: T07:52
